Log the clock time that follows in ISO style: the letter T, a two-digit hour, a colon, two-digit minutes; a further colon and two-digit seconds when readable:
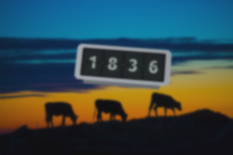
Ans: T18:36
